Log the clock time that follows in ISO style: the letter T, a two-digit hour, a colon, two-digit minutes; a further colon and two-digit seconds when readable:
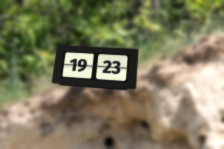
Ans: T19:23
